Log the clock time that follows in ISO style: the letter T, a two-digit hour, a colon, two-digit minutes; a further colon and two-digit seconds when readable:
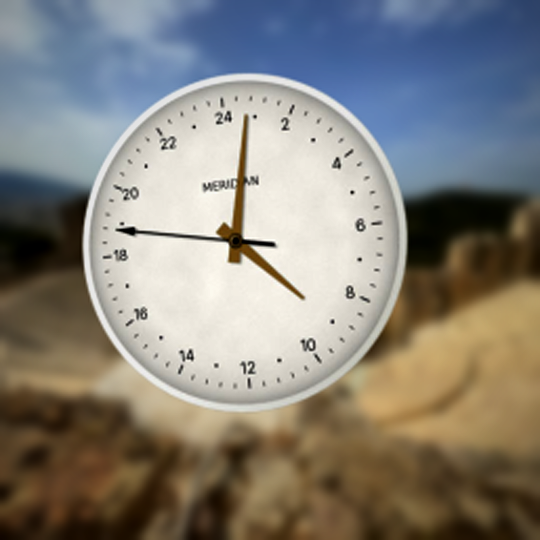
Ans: T09:01:47
